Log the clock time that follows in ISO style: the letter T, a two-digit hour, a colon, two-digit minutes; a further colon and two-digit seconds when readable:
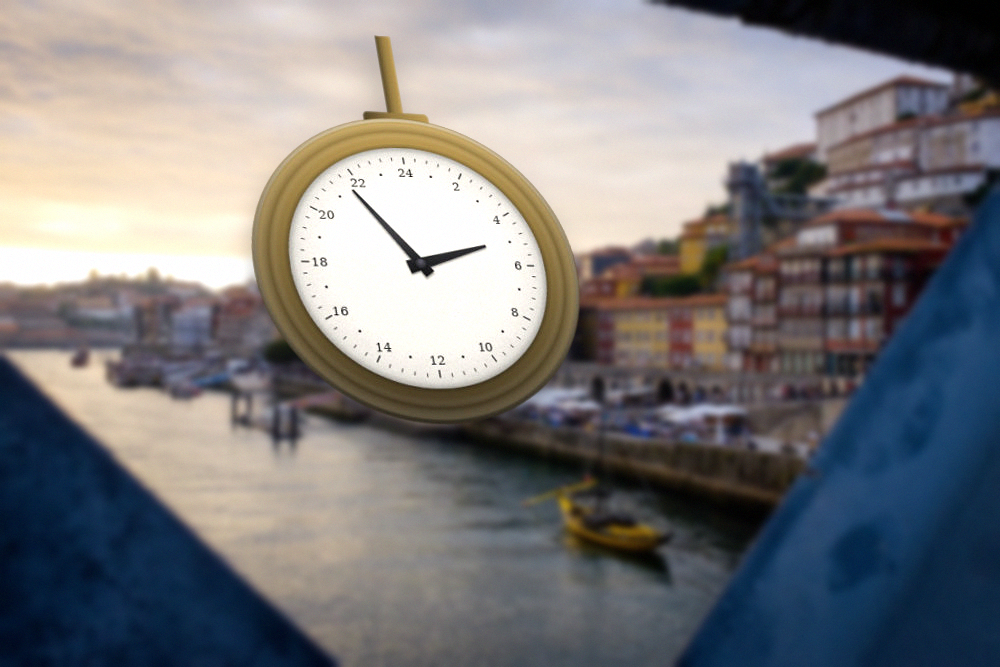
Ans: T04:54
